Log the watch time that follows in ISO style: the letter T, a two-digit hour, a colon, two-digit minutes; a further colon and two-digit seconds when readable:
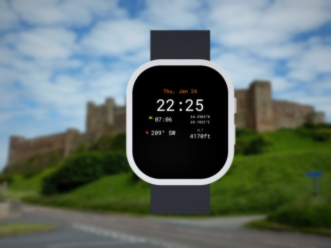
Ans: T22:25
